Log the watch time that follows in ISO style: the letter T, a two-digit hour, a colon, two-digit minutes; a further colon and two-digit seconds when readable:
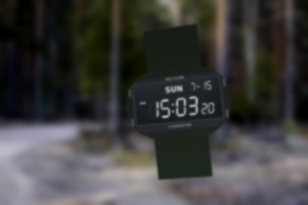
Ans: T15:03
